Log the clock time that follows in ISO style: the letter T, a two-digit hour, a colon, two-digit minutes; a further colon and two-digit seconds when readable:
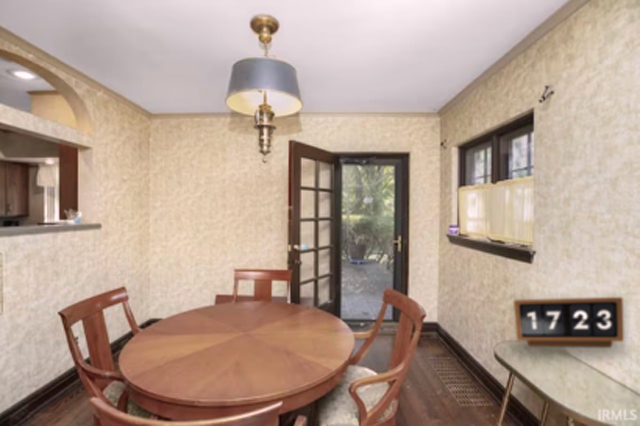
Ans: T17:23
